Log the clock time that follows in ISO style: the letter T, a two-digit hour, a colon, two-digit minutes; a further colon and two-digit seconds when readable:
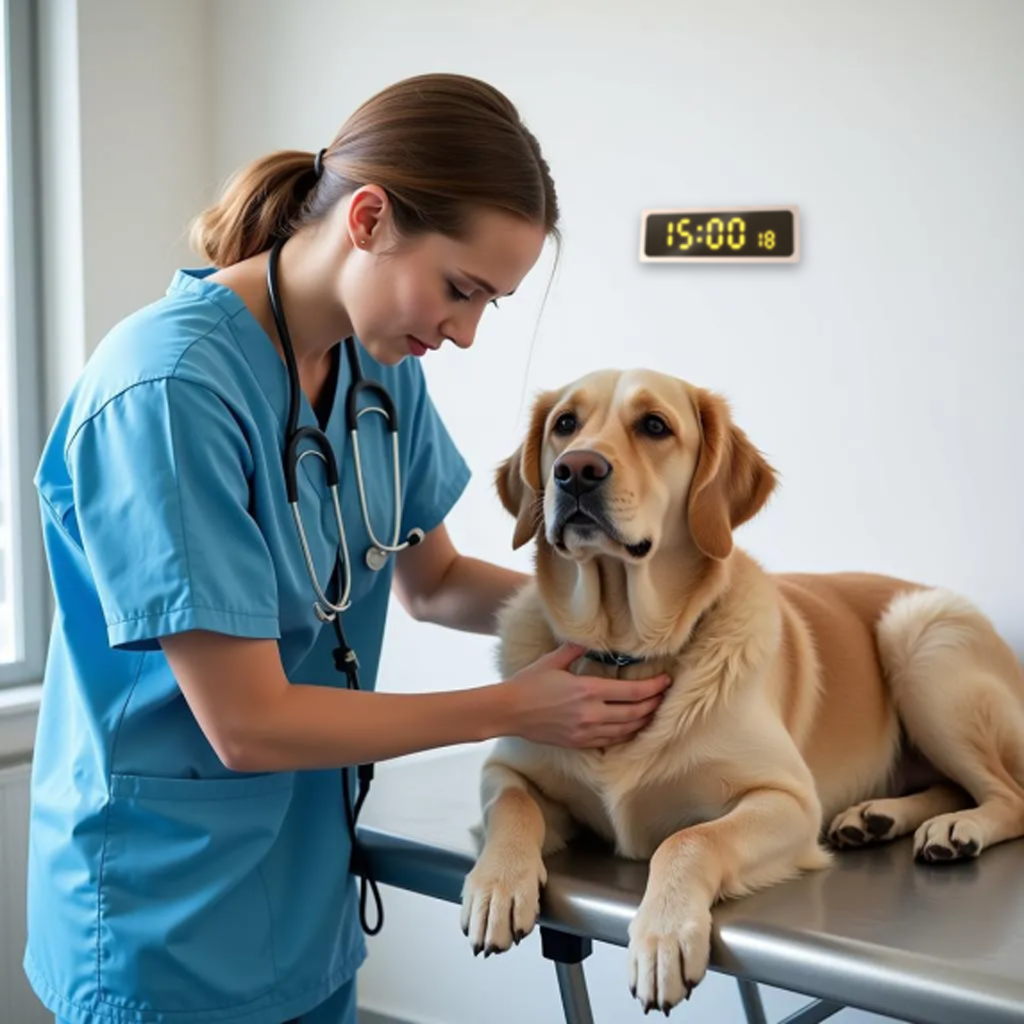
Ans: T15:00:18
